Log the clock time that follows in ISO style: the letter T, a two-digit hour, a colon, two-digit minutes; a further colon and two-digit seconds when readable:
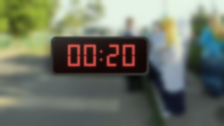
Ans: T00:20
